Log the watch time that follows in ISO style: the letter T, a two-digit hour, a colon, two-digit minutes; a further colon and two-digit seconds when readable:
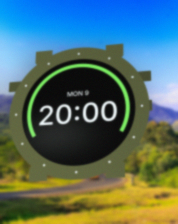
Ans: T20:00
